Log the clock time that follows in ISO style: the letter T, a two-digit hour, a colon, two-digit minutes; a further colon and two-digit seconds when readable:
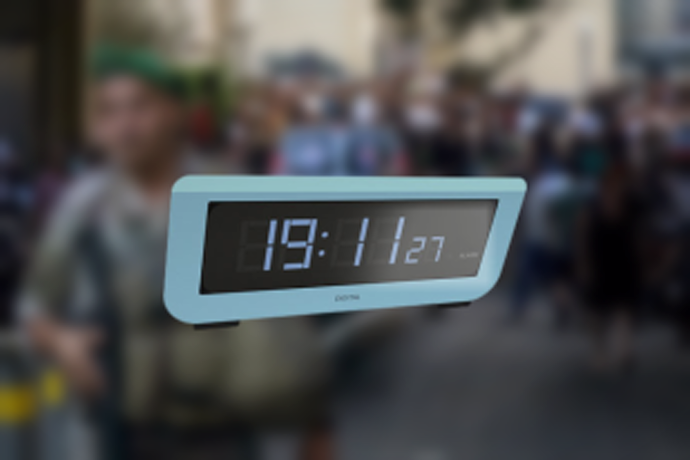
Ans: T19:11:27
